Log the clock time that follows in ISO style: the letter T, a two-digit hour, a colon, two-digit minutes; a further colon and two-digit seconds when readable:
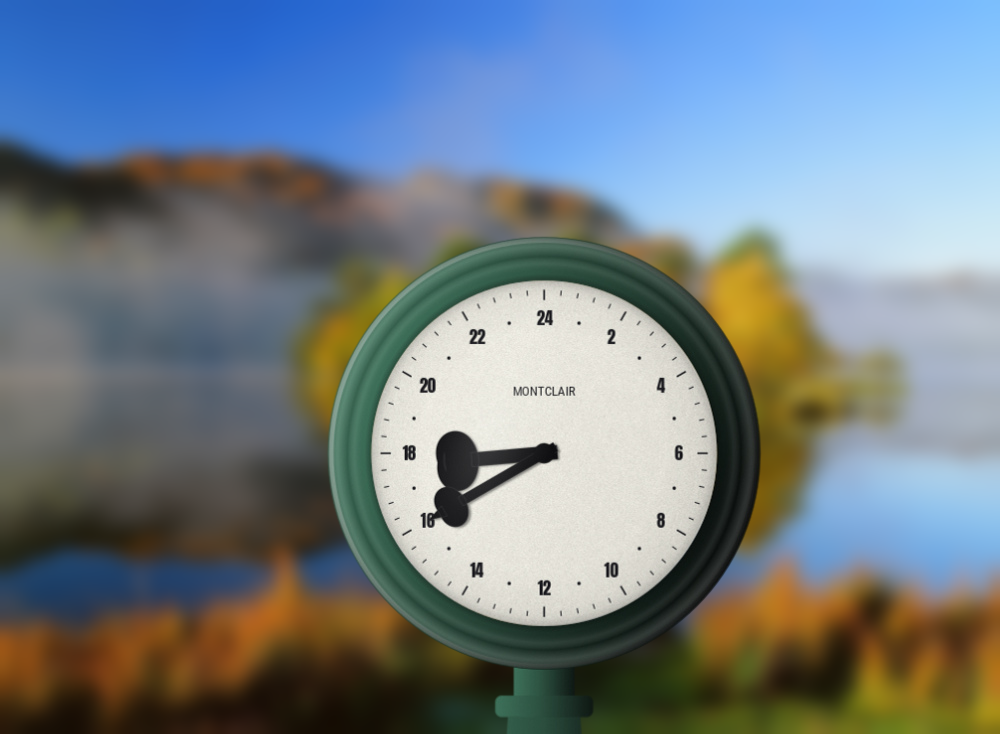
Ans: T17:40
